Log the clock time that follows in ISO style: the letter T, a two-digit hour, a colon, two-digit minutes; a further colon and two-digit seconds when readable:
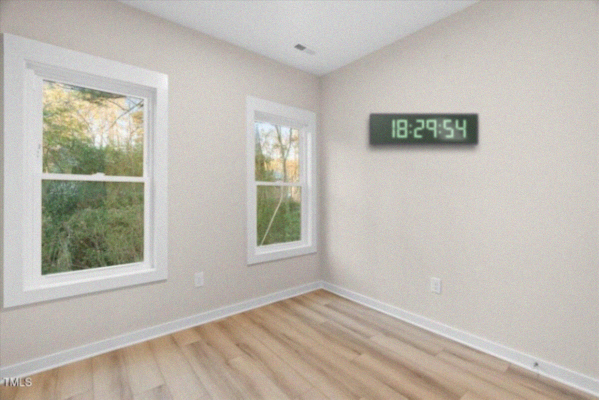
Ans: T18:29:54
